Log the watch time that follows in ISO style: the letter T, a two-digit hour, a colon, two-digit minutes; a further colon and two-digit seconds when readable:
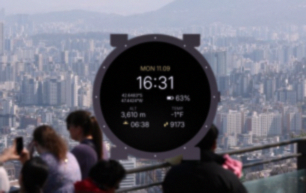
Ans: T16:31
